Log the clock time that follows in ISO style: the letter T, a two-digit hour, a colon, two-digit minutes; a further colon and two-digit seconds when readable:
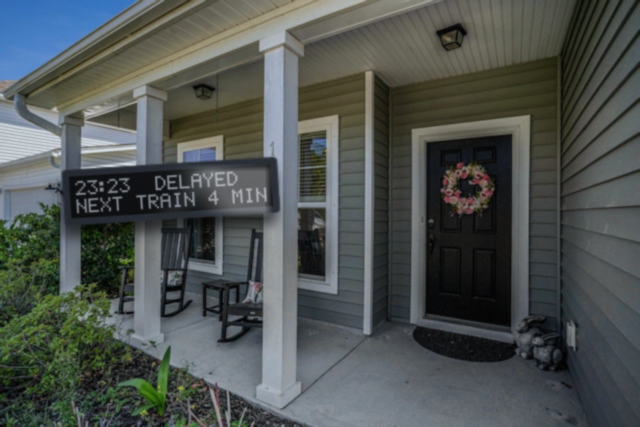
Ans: T23:23
